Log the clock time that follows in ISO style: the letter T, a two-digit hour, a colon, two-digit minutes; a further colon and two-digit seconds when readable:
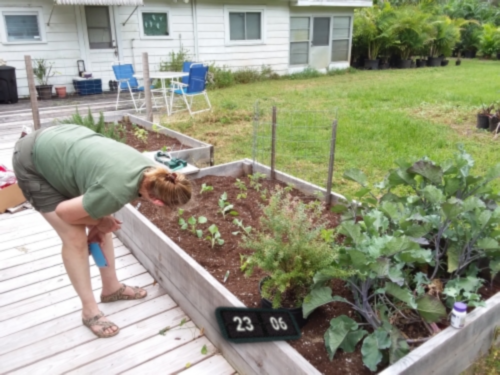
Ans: T23:06
